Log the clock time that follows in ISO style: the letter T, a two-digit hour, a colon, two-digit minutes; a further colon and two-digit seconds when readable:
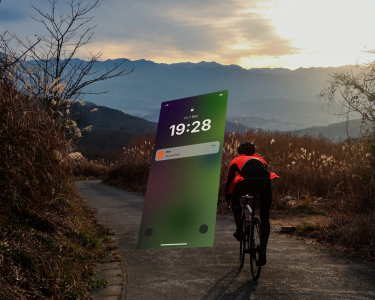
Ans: T19:28
